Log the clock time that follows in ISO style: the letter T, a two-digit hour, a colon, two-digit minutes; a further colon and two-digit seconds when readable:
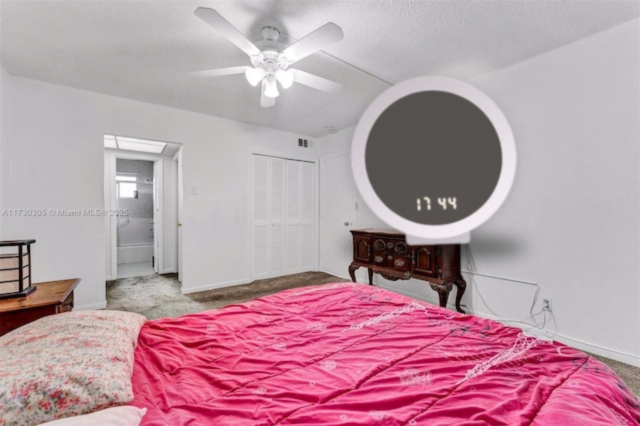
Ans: T17:44
